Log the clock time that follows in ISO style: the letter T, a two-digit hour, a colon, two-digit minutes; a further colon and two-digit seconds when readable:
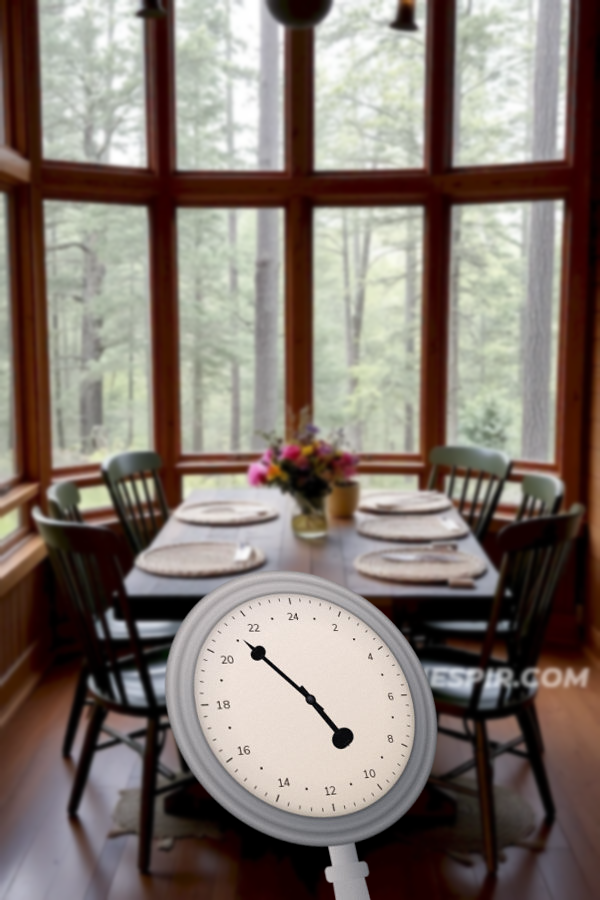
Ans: T09:53
